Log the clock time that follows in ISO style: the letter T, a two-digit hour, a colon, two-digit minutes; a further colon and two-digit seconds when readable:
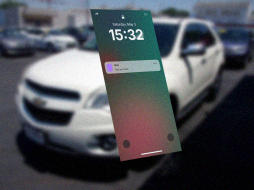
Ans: T15:32
